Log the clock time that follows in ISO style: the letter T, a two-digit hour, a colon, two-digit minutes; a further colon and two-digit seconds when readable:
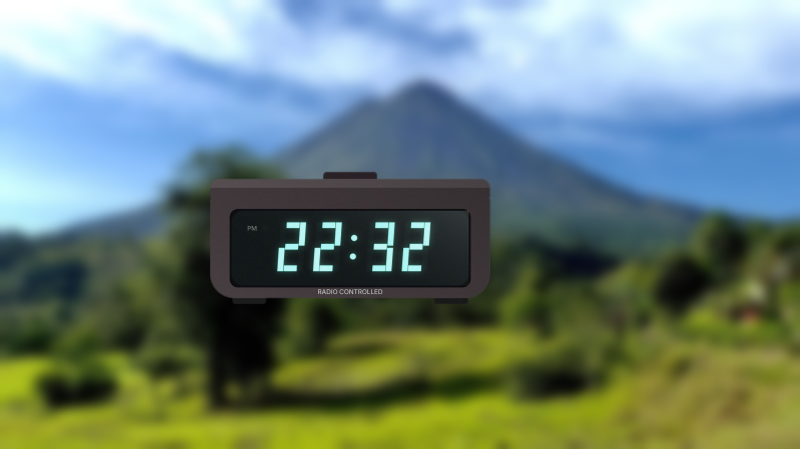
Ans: T22:32
